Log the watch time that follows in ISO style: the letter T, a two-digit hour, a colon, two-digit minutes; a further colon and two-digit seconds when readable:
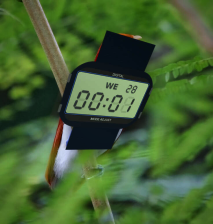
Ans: T00:01
